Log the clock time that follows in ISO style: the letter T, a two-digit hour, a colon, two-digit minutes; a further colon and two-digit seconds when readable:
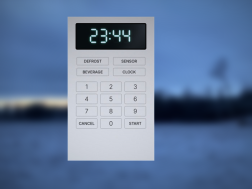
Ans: T23:44
